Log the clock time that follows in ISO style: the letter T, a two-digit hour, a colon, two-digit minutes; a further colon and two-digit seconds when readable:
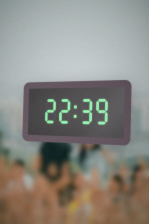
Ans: T22:39
